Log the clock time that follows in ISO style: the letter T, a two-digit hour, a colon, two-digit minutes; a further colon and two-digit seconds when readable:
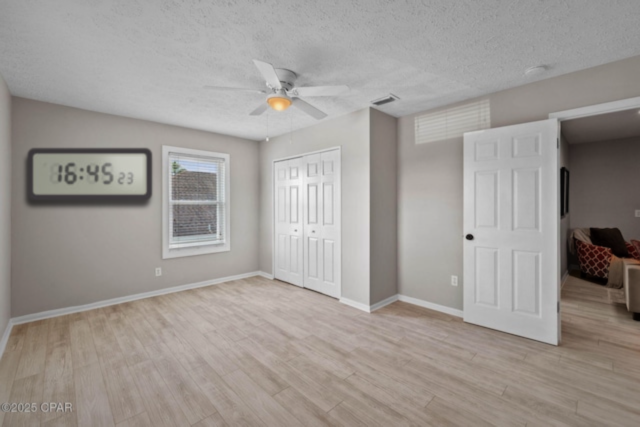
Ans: T16:45:23
